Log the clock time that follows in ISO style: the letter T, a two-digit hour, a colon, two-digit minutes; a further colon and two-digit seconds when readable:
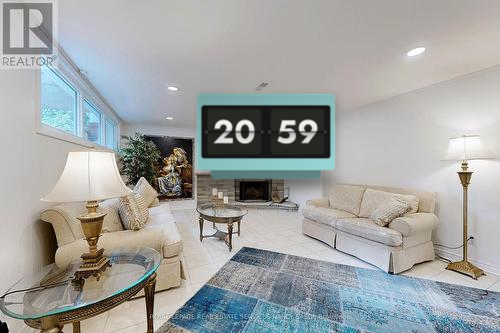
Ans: T20:59
